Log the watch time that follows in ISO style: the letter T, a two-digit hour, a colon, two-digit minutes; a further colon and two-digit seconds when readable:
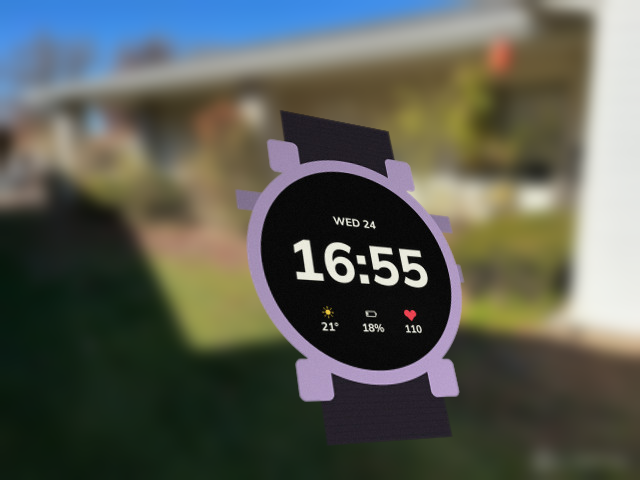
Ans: T16:55
